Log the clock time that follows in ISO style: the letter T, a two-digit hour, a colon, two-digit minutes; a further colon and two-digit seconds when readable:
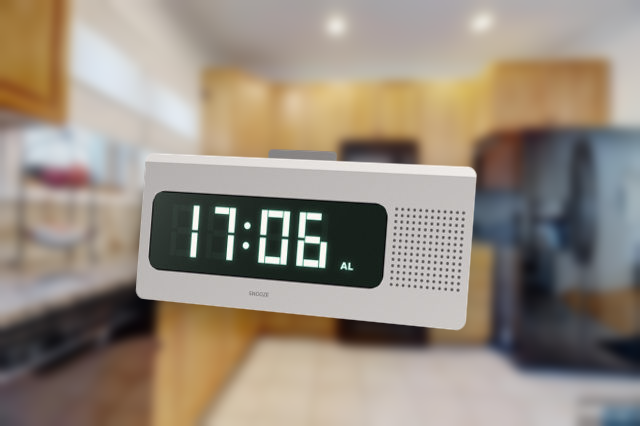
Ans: T17:06
